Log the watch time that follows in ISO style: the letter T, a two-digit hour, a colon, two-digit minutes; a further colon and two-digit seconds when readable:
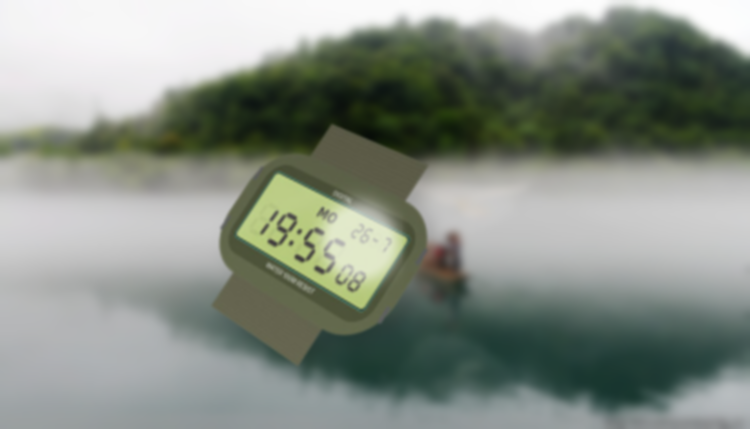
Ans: T19:55:08
